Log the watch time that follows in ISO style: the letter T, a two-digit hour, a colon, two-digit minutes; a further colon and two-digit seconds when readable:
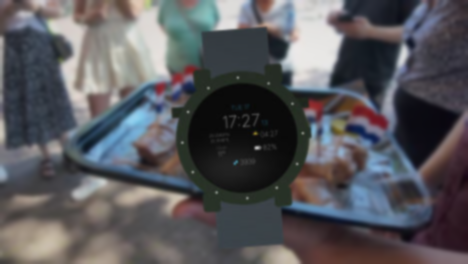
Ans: T17:27
